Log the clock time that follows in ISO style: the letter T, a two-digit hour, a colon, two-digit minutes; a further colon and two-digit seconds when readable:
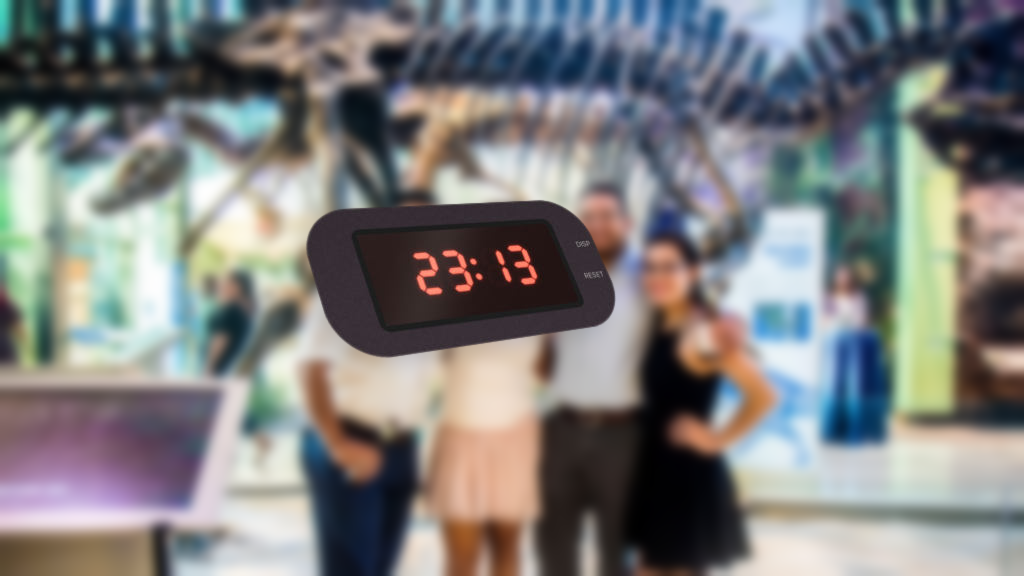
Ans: T23:13
